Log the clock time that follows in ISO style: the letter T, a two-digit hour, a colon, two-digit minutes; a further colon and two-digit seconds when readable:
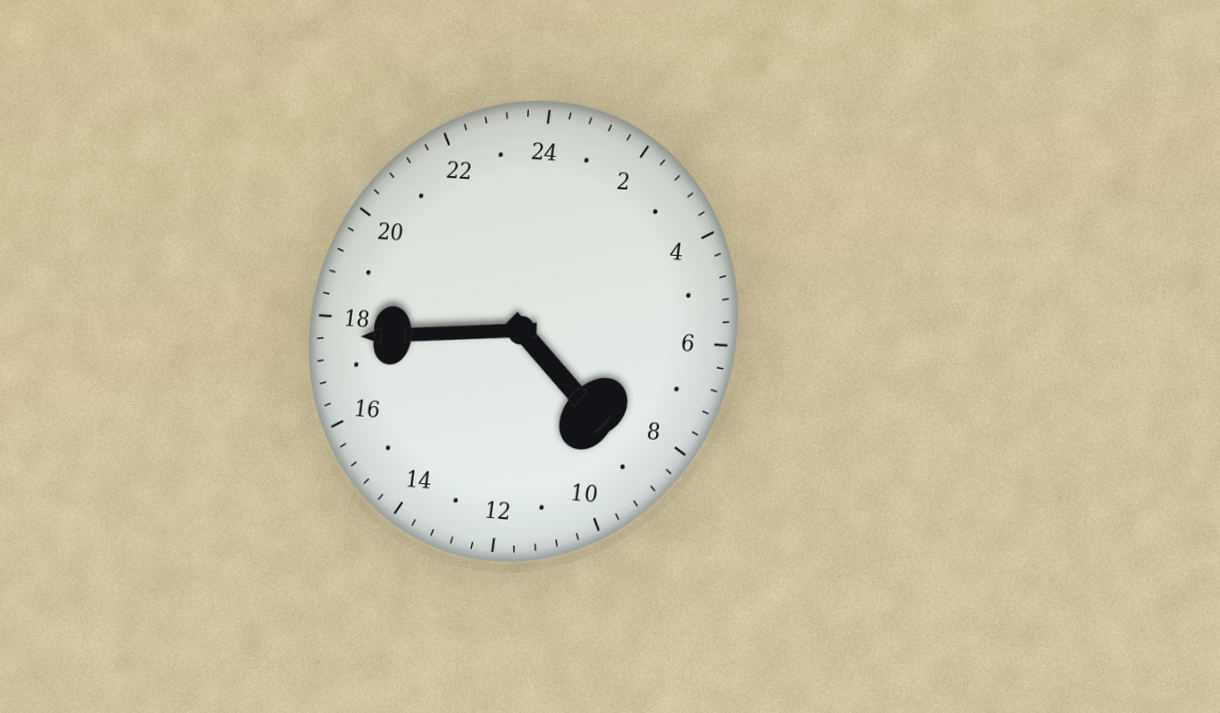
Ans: T08:44
